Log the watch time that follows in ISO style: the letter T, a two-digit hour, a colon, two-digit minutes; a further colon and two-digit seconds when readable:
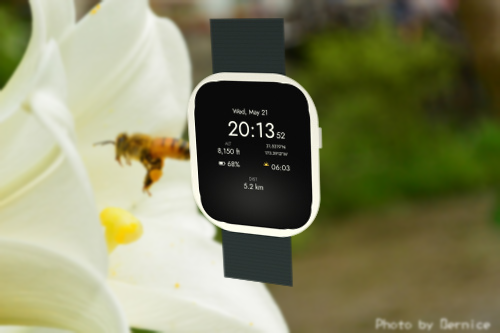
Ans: T20:13:52
